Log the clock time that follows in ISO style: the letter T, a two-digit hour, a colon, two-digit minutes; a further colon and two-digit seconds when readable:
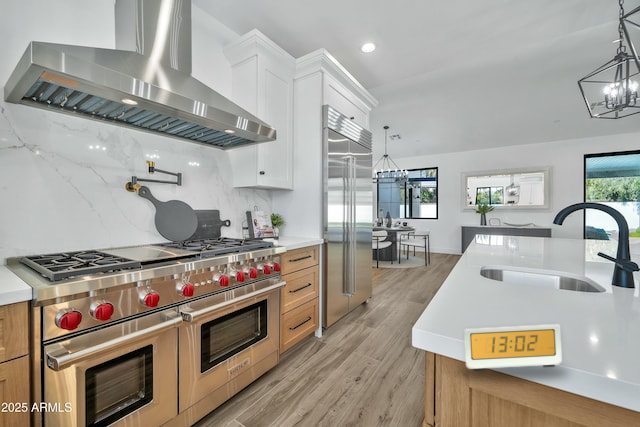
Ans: T13:02
